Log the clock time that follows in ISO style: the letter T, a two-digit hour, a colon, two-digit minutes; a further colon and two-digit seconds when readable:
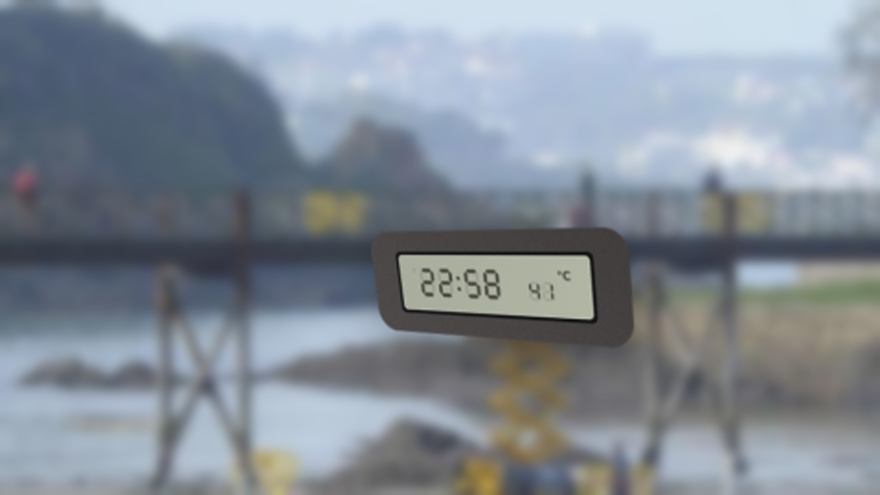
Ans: T22:58
